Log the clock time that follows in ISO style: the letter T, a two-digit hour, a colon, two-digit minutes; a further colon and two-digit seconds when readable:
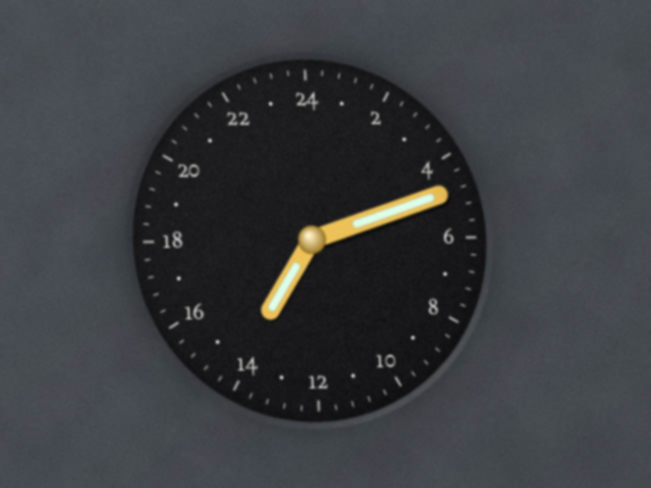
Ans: T14:12
